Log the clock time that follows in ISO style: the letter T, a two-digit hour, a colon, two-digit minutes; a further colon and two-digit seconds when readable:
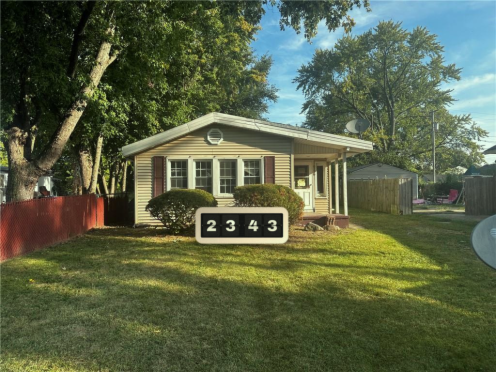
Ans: T23:43
